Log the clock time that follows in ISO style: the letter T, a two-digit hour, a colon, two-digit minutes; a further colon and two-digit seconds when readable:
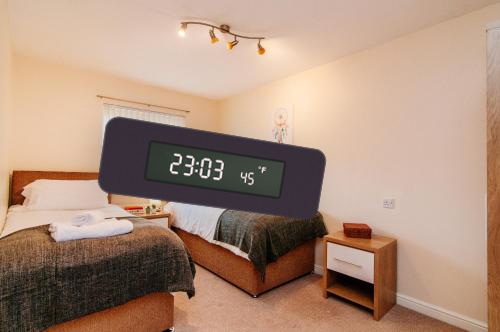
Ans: T23:03
